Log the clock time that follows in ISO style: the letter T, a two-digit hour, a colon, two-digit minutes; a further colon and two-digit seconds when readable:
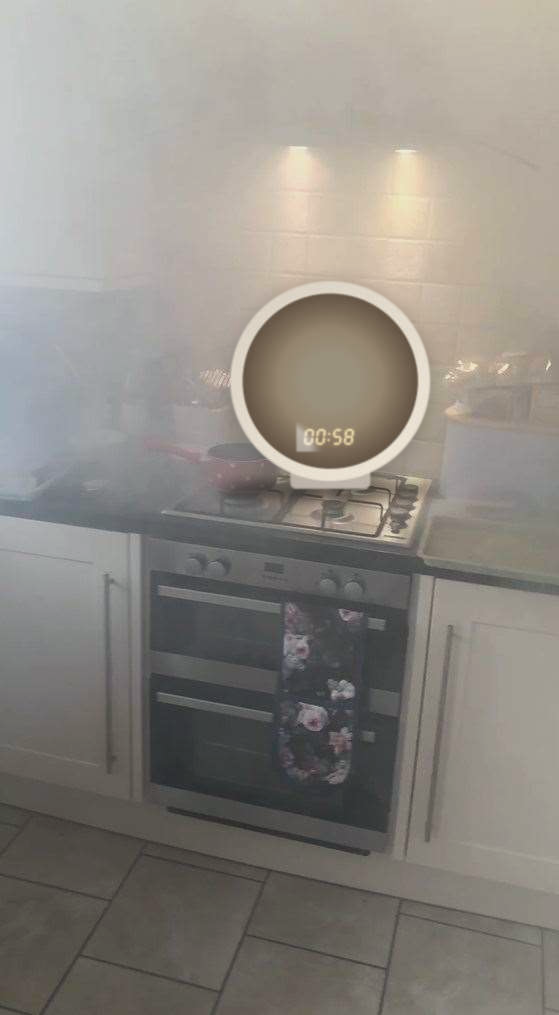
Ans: T00:58
